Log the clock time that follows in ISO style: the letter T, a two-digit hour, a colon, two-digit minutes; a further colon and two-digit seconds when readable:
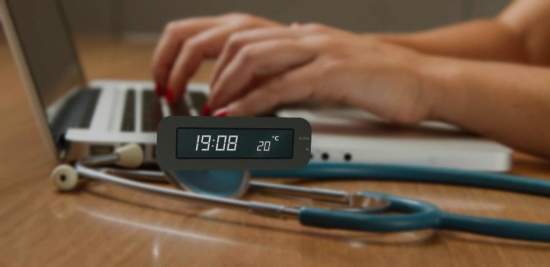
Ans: T19:08
